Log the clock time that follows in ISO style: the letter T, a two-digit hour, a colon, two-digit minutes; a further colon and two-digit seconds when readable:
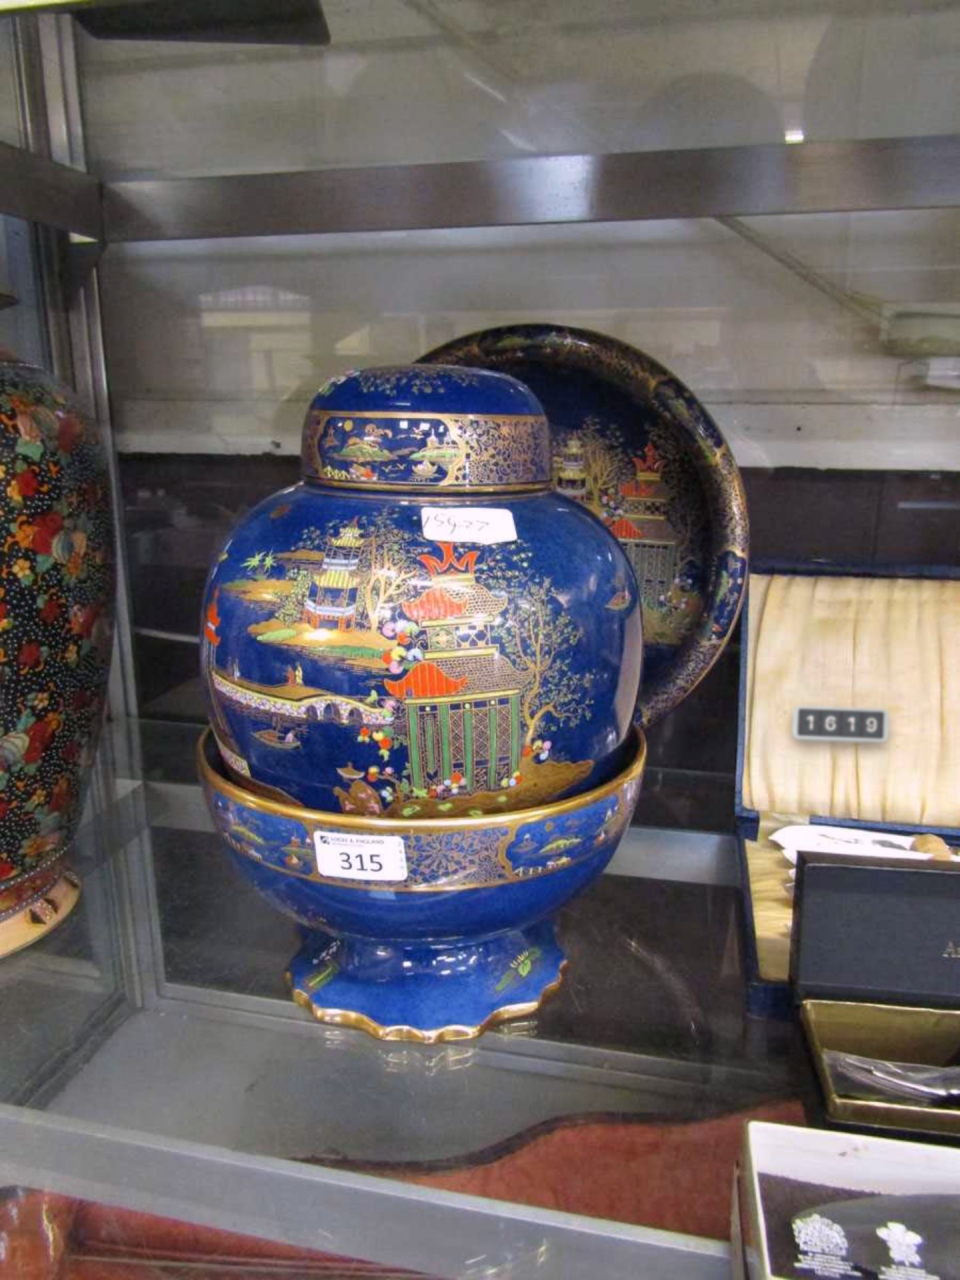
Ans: T16:19
